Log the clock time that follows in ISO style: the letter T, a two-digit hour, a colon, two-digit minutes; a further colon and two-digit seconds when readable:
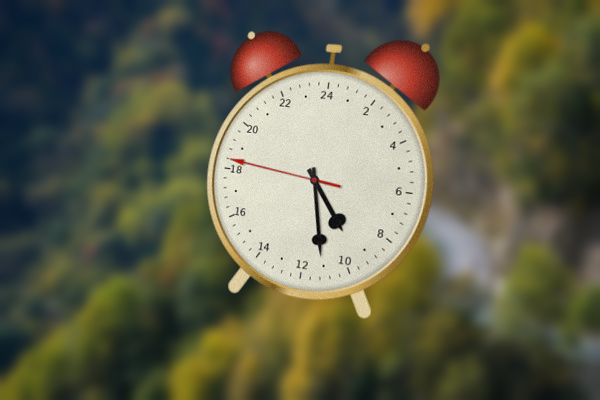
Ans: T09:27:46
